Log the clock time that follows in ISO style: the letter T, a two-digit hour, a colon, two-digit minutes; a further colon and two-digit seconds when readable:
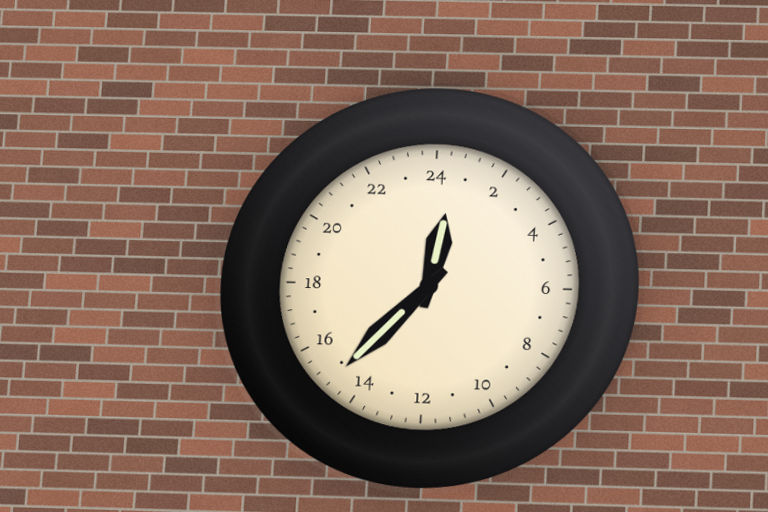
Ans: T00:37
